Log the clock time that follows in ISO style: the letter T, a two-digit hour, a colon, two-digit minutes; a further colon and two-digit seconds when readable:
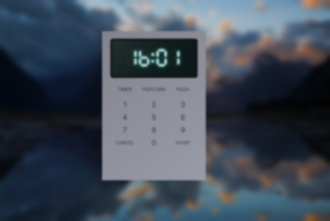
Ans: T16:01
